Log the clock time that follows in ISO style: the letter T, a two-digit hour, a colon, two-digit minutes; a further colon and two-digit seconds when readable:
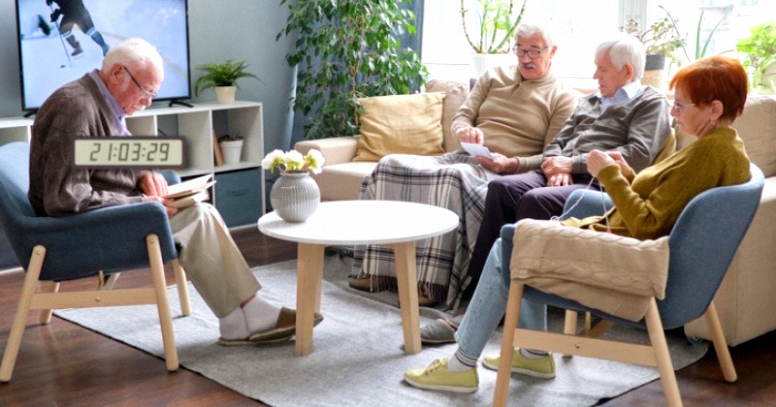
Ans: T21:03:29
